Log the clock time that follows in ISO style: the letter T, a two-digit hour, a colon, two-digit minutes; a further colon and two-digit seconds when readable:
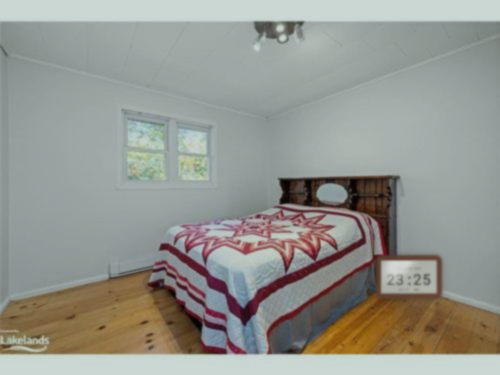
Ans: T23:25
